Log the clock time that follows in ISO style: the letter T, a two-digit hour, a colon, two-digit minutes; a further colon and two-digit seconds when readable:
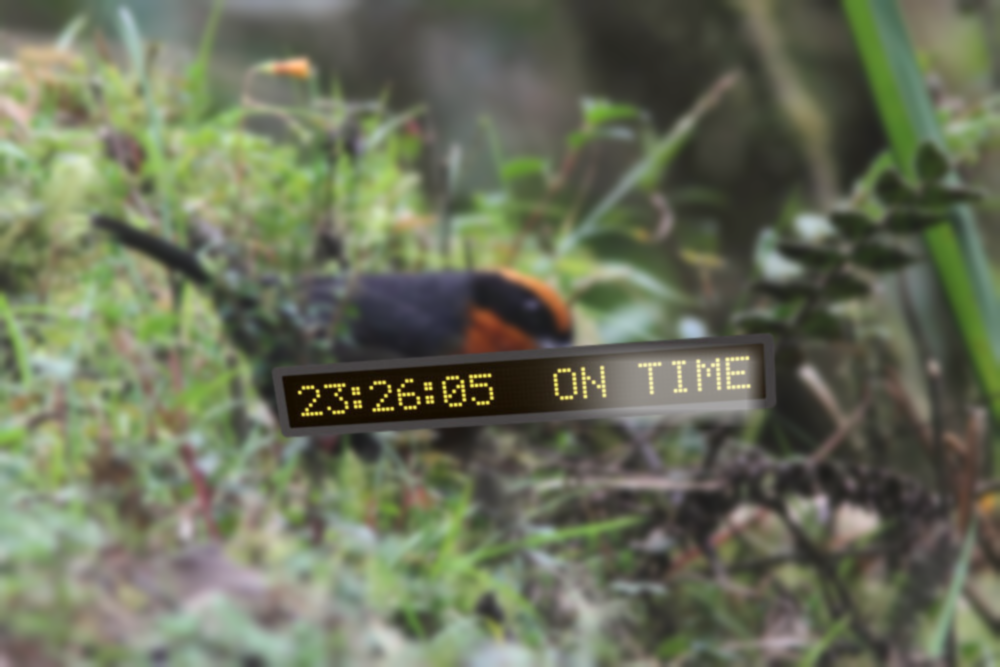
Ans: T23:26:05
